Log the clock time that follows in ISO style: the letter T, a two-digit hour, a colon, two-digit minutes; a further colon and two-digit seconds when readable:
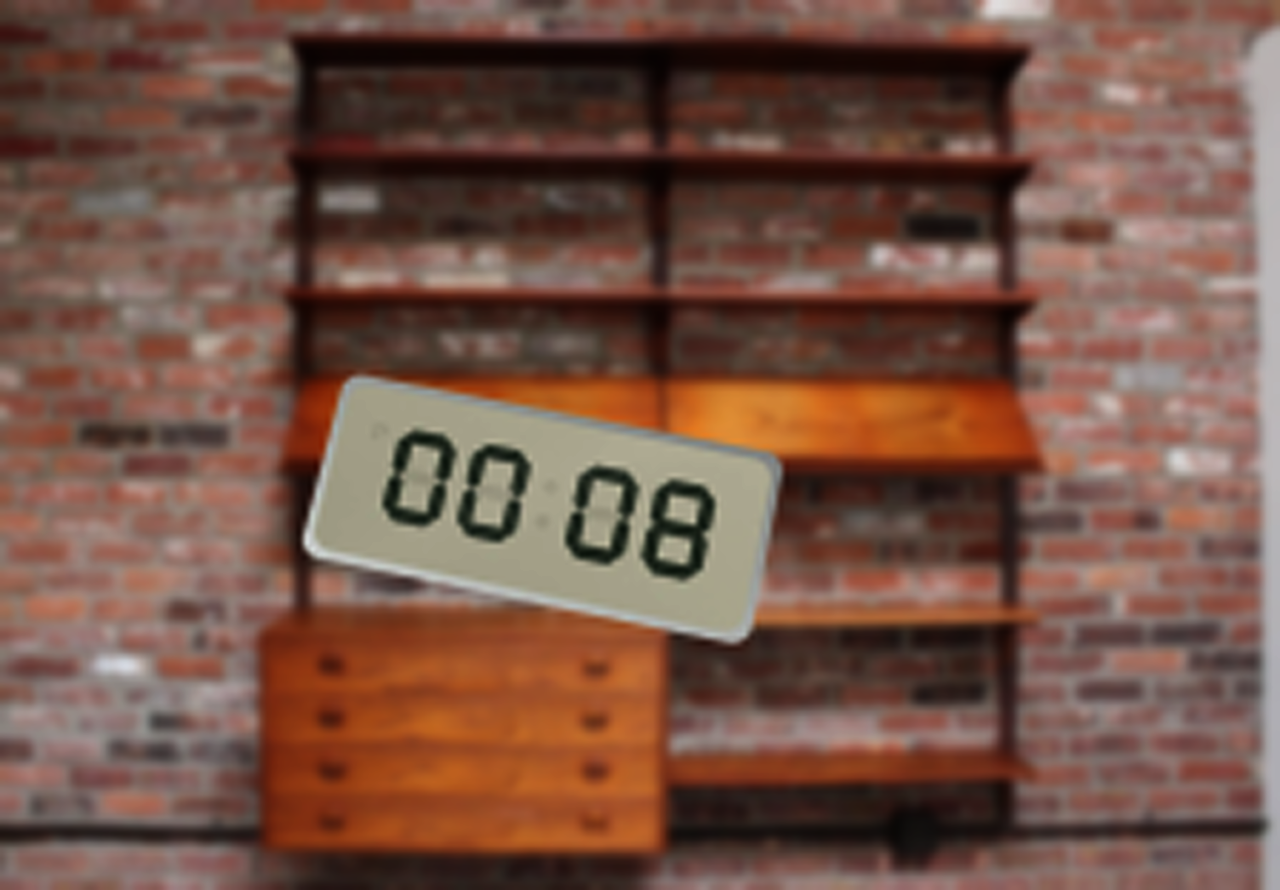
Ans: T00:08
